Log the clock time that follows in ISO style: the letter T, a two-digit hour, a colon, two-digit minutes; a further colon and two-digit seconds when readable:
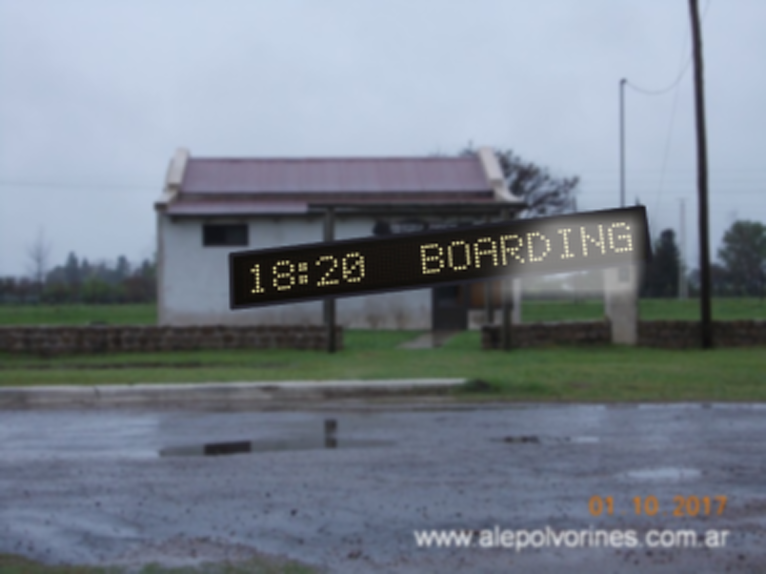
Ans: T18:20
